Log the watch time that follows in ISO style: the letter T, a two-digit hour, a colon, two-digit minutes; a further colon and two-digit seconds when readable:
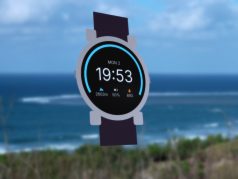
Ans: T19:53
